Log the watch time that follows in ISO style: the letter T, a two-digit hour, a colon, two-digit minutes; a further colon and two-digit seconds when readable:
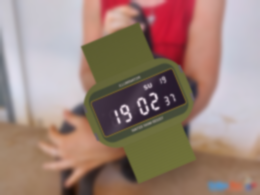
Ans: T19:02
